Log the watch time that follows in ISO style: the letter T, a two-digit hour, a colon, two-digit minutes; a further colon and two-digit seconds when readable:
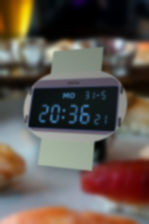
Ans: T20:36
